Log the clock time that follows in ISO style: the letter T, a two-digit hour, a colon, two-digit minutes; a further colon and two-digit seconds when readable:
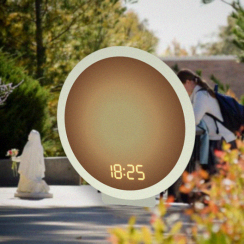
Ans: T18:25
